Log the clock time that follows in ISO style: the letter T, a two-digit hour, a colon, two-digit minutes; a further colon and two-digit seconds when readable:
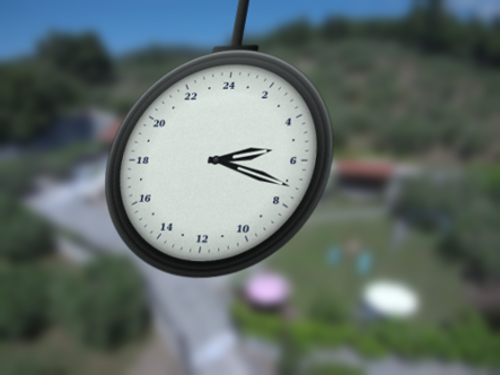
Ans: T05:18
